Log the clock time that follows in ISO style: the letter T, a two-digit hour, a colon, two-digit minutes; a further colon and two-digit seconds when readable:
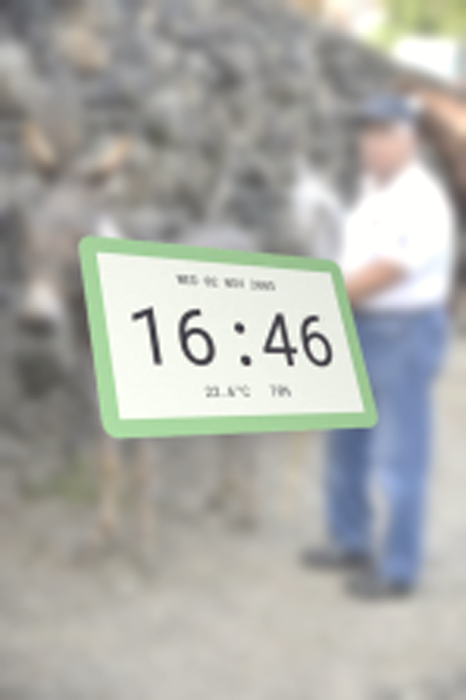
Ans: T16:46
